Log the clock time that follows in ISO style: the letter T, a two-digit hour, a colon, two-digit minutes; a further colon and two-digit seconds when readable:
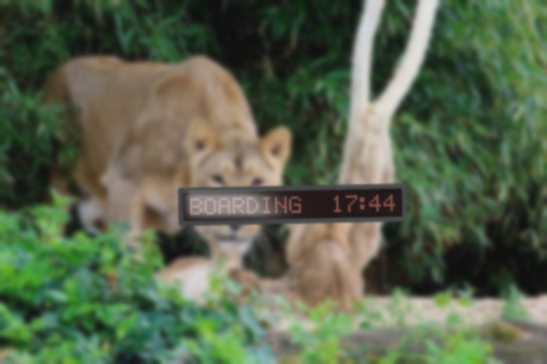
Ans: T17:44
